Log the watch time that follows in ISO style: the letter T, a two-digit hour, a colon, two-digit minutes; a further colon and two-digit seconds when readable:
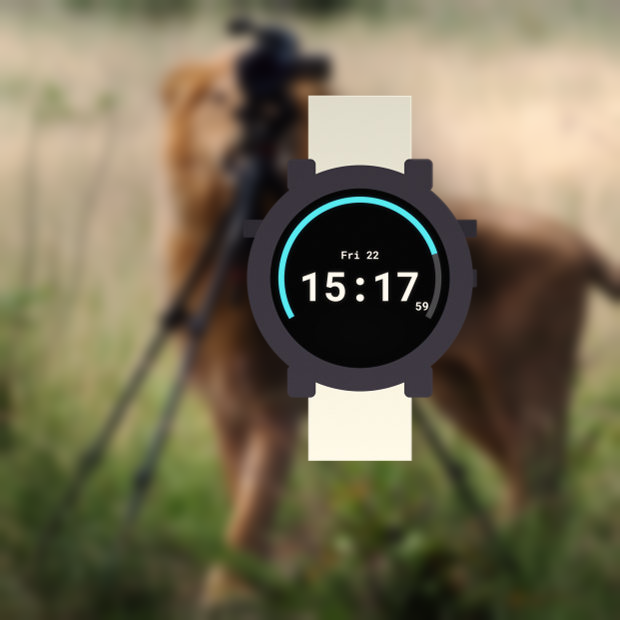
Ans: T15:17:59
